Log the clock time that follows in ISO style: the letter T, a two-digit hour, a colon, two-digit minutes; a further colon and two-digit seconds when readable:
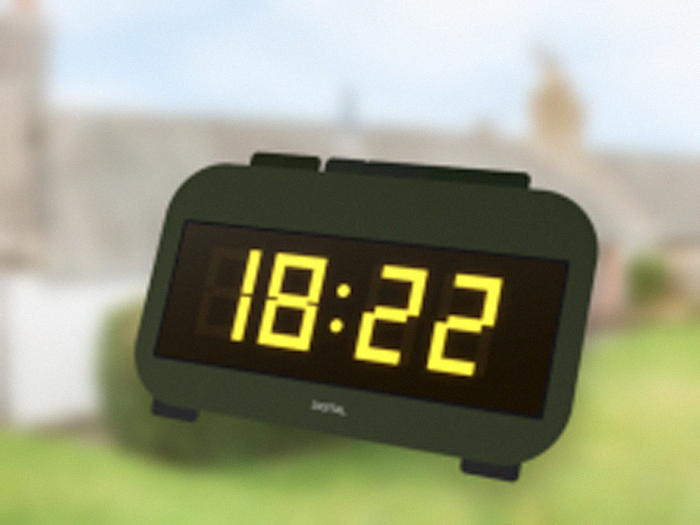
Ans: T18:22
